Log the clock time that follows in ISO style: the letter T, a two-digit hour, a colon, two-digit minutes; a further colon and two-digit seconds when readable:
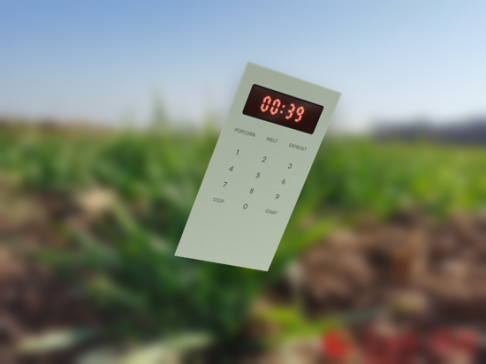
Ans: T00:39
